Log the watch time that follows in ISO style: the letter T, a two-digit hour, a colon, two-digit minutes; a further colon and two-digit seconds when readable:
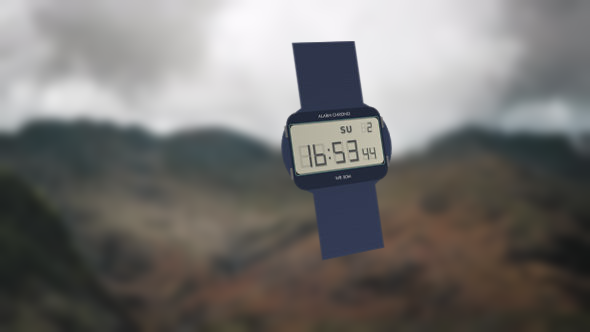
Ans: T16:53:44
